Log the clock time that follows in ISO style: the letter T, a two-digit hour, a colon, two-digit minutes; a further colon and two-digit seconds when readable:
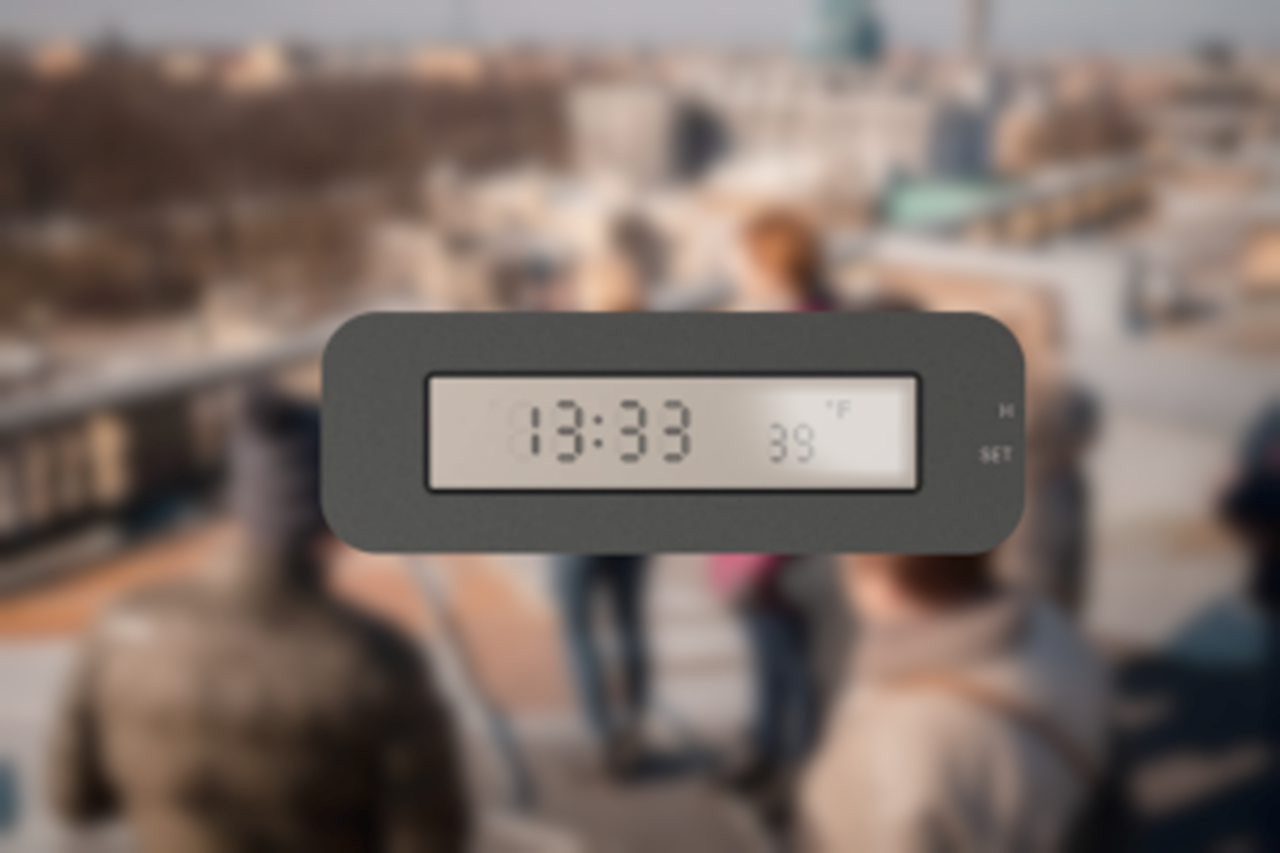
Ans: T13:33
